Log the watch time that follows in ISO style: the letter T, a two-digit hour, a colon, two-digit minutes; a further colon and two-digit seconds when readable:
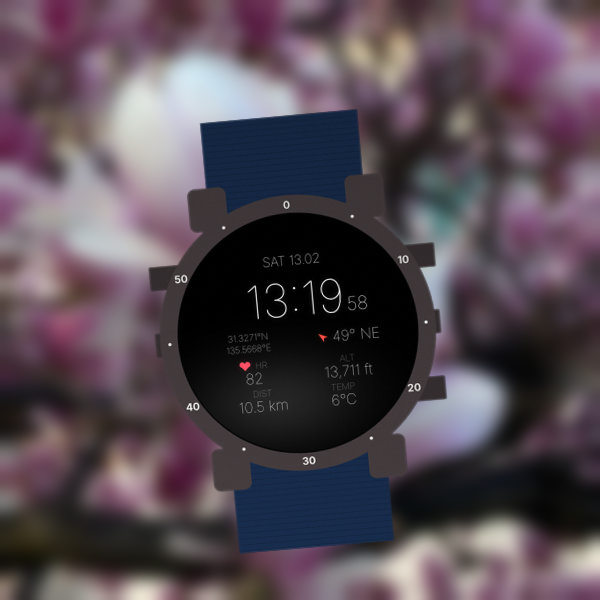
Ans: T13:19:58
